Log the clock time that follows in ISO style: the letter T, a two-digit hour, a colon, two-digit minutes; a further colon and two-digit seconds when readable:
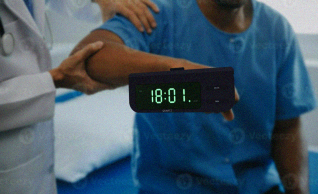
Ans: T18:01
